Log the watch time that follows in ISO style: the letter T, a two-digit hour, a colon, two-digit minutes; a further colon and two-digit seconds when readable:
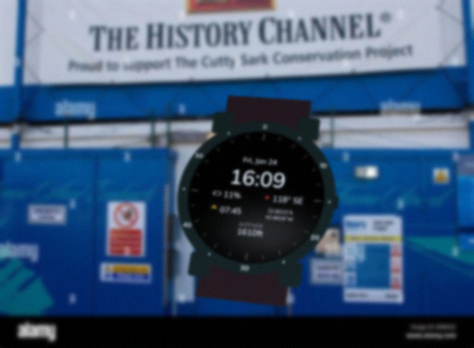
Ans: T16:09
